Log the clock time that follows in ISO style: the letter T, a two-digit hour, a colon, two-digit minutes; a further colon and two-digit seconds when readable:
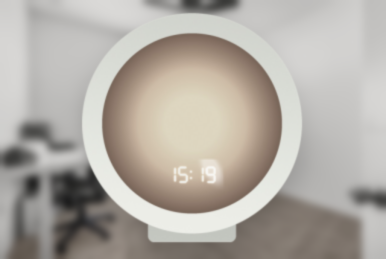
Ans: T15:19
